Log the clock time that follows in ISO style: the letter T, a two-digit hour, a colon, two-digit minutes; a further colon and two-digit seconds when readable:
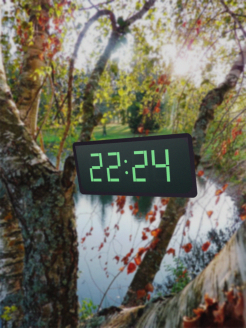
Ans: T22:24
